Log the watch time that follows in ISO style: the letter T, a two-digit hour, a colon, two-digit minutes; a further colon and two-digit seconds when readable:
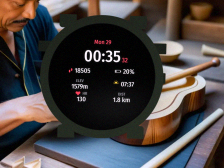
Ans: T00:35
